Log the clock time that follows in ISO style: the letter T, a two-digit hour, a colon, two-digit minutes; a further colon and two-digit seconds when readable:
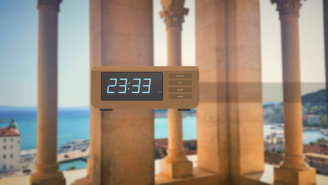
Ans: T23:33
